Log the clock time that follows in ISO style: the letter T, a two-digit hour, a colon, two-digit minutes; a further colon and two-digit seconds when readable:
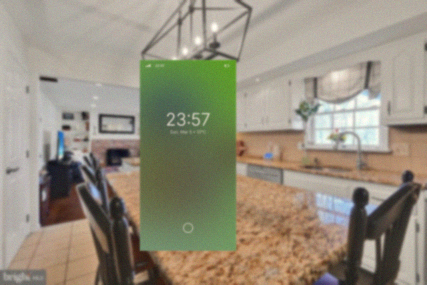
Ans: T23:57
